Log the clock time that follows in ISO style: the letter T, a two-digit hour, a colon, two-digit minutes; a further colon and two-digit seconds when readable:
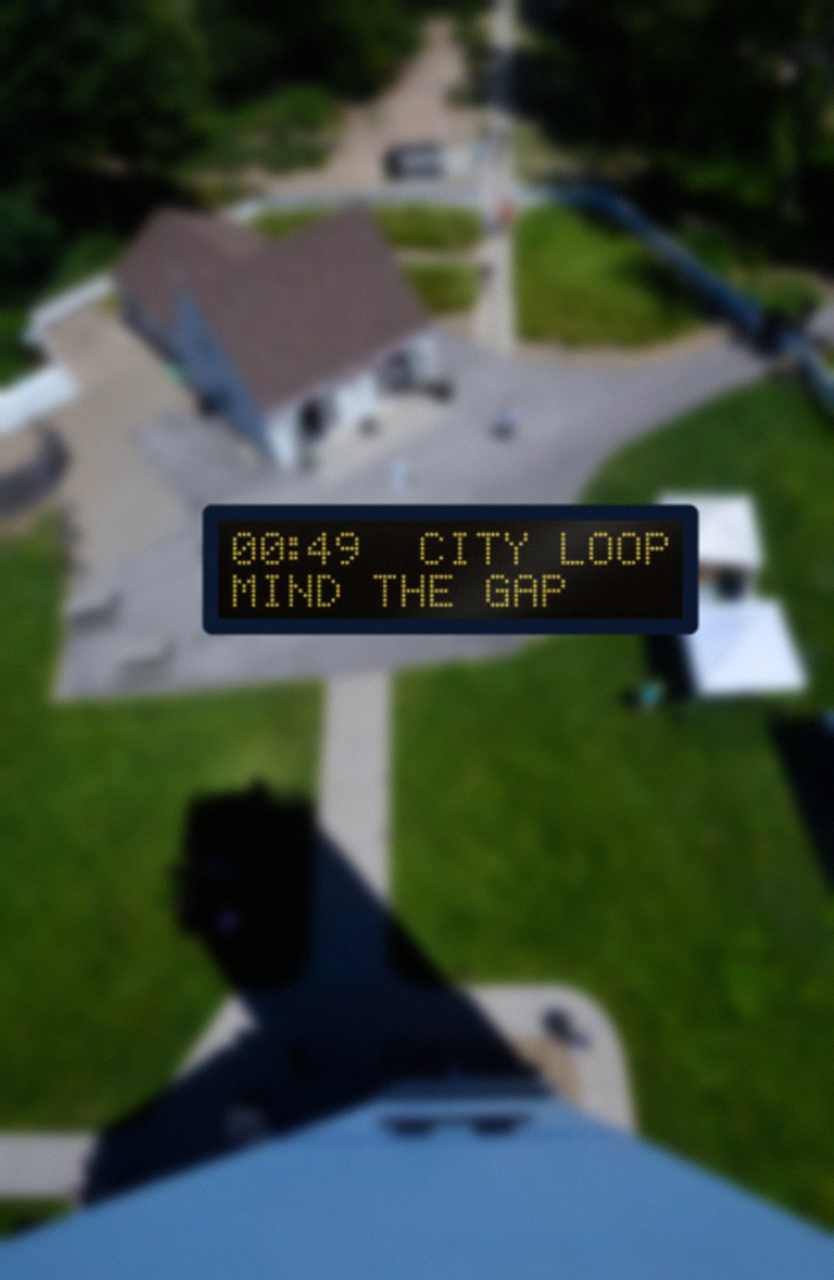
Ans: T00:49
